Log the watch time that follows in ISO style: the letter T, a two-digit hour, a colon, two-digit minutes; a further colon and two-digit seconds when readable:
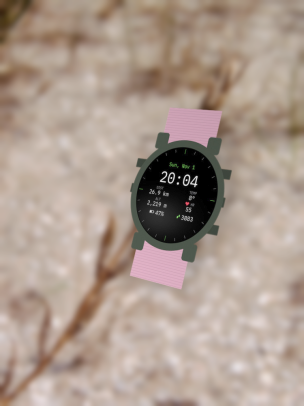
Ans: T20:04
